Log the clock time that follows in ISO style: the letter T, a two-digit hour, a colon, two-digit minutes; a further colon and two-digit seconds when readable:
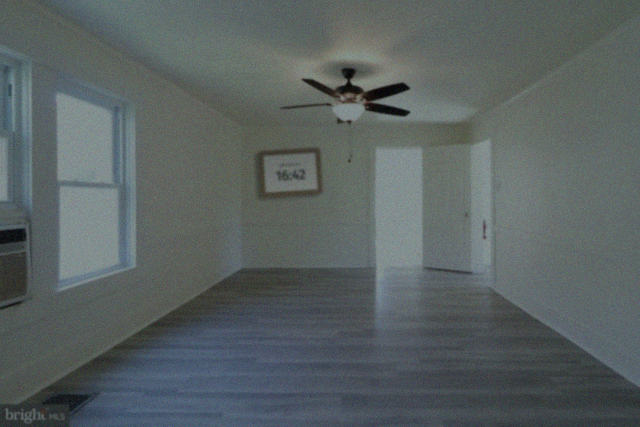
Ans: T16:42
